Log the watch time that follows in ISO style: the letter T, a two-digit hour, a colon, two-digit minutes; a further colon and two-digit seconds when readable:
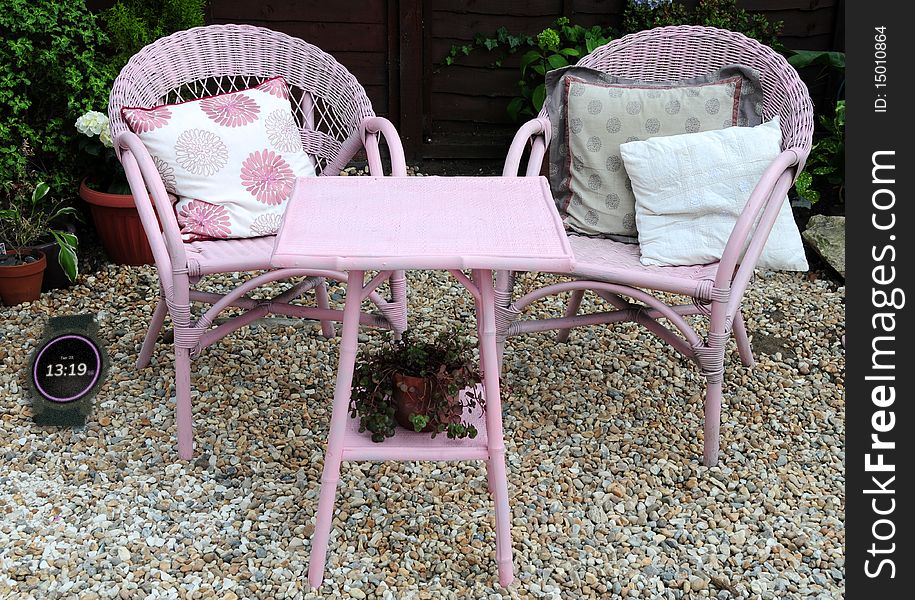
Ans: T13:19
